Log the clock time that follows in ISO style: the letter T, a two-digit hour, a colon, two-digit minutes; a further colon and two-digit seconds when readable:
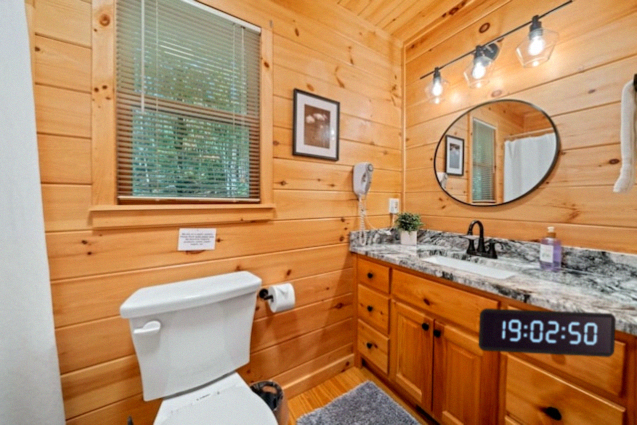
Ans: T19:02:50
